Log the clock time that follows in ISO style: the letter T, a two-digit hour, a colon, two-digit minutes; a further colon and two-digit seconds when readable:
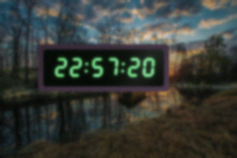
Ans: T22:57:20
